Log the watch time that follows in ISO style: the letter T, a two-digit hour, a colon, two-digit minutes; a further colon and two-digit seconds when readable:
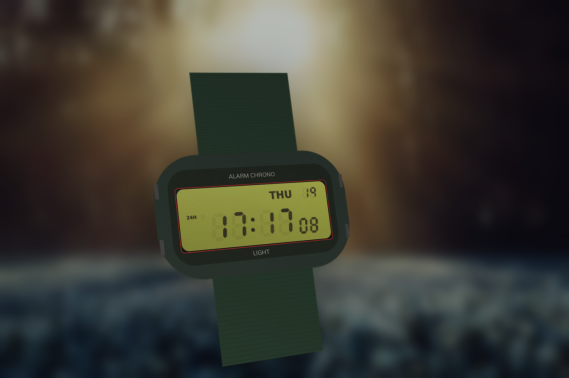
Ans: T17:17:08
